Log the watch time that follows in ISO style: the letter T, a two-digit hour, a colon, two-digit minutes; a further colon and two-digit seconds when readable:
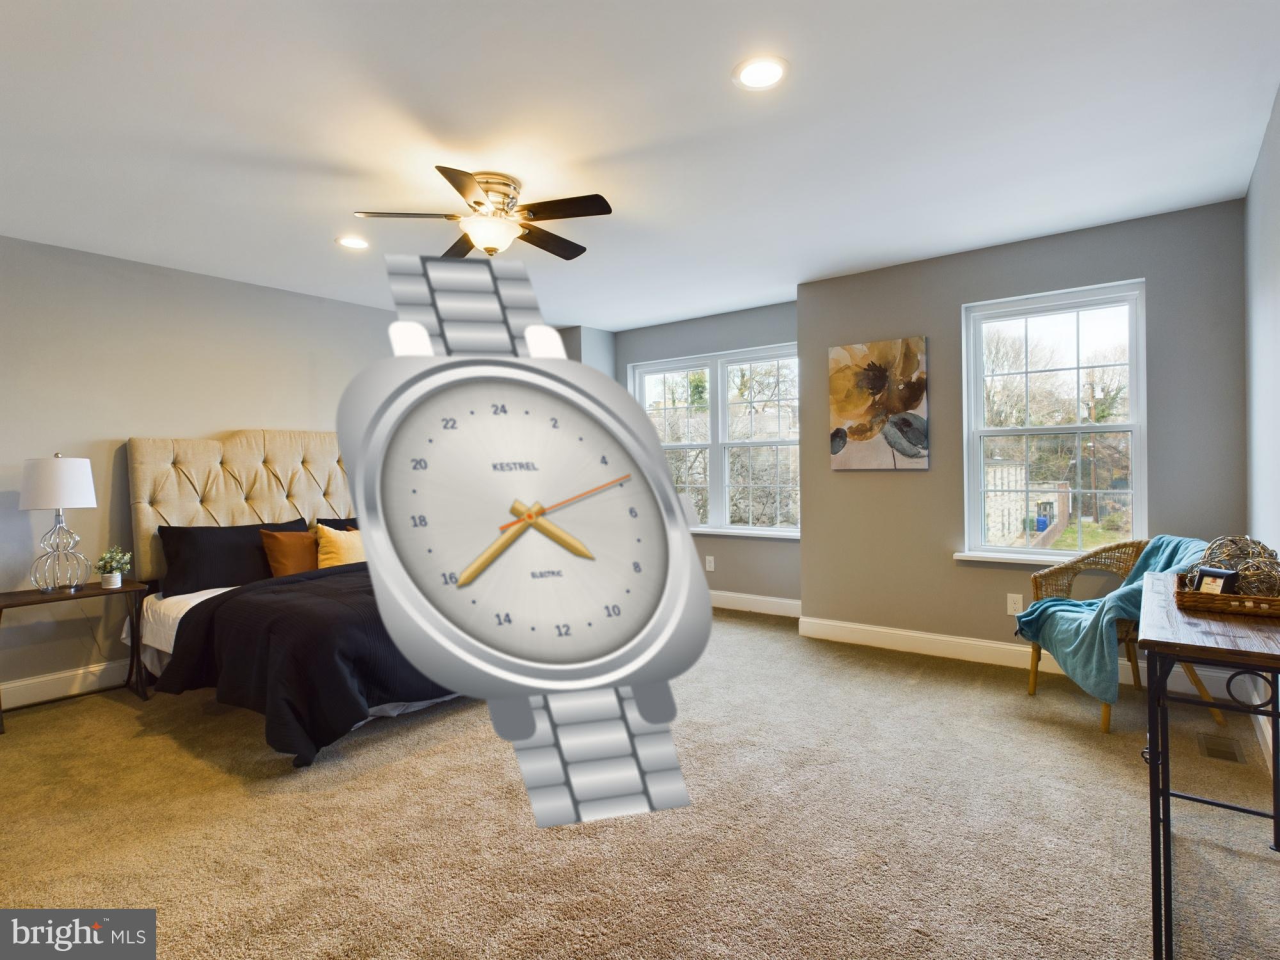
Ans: T08:39:12
